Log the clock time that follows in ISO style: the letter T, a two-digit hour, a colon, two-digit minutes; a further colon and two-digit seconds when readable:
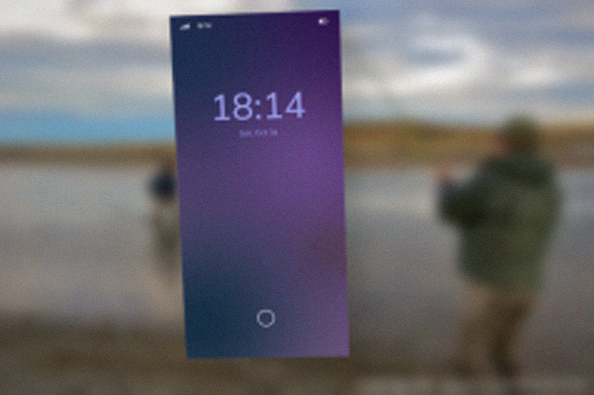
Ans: T18:14
